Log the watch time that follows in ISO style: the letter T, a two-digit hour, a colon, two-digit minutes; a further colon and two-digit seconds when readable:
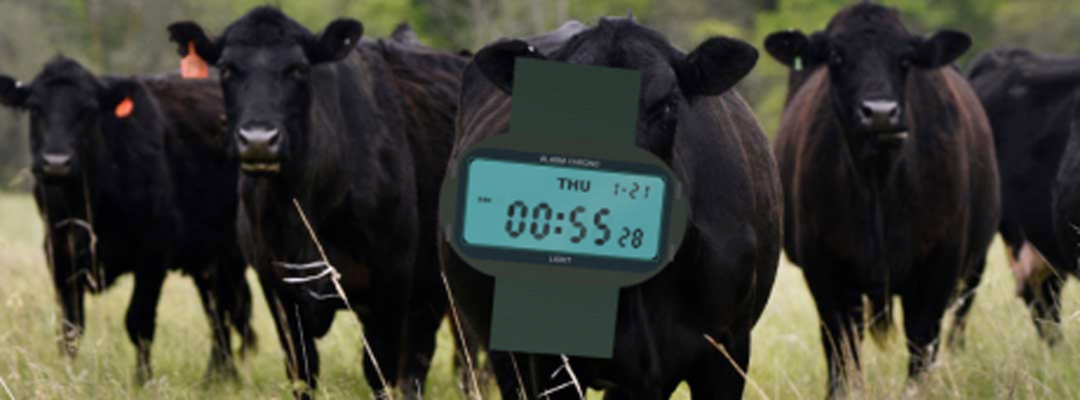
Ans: T00:55:28
